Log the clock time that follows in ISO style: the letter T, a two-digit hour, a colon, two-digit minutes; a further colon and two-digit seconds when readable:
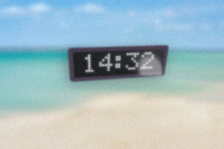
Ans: T14:32
